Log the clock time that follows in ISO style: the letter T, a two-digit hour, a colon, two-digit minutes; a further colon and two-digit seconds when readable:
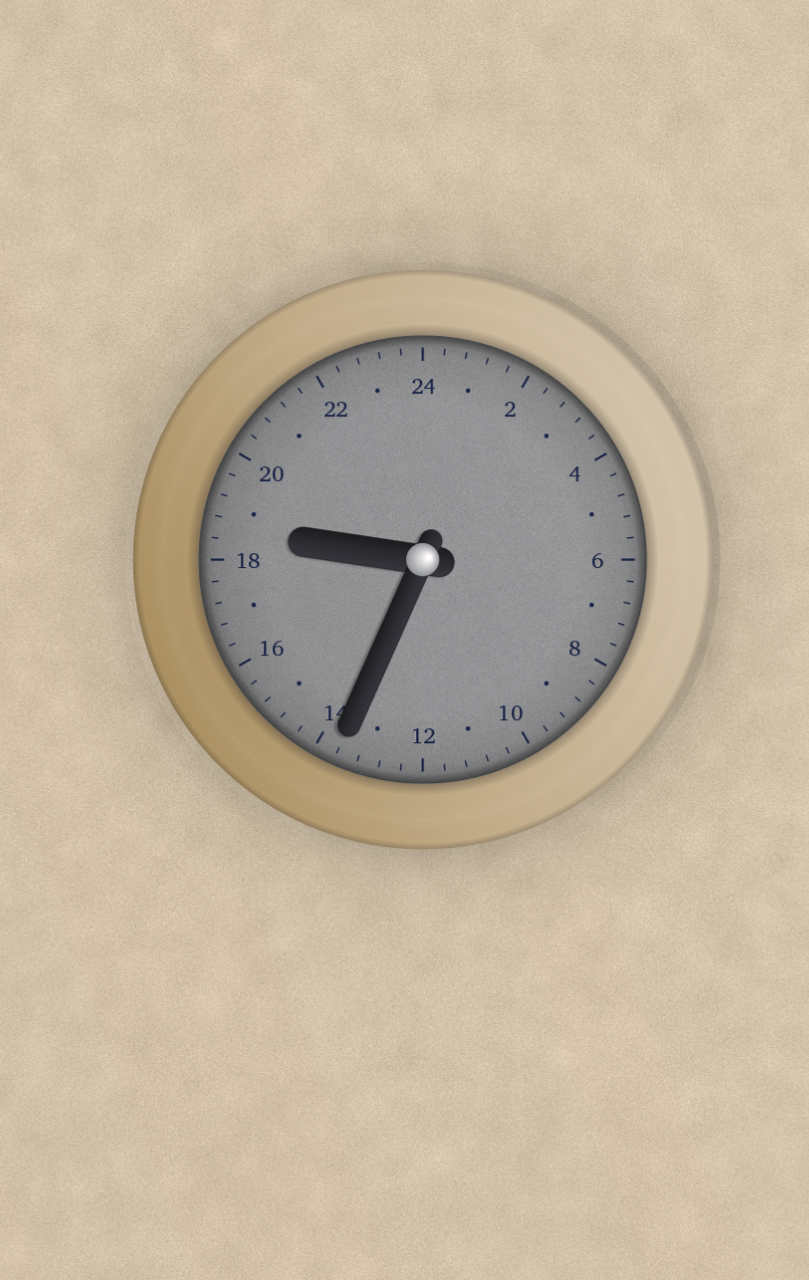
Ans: T18:34
